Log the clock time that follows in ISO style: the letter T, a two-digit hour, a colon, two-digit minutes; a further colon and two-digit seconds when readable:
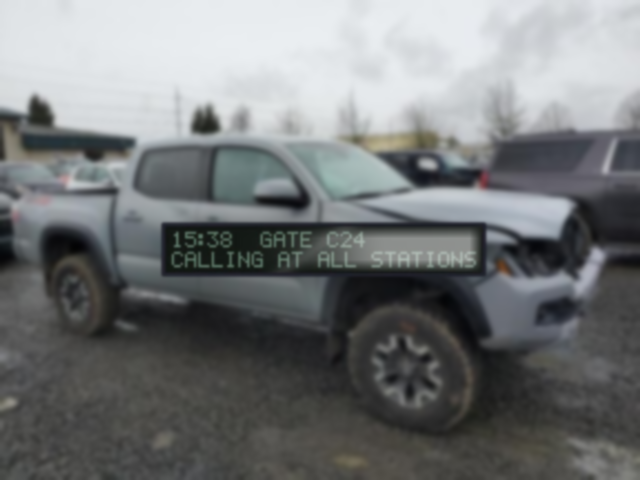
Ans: T15:38
